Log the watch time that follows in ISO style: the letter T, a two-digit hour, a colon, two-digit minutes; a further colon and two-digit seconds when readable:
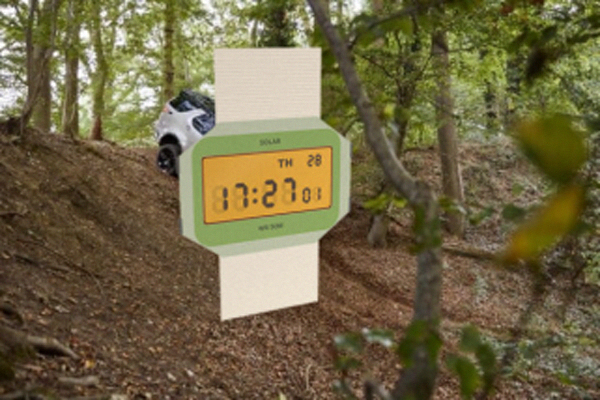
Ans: T17:27:01
